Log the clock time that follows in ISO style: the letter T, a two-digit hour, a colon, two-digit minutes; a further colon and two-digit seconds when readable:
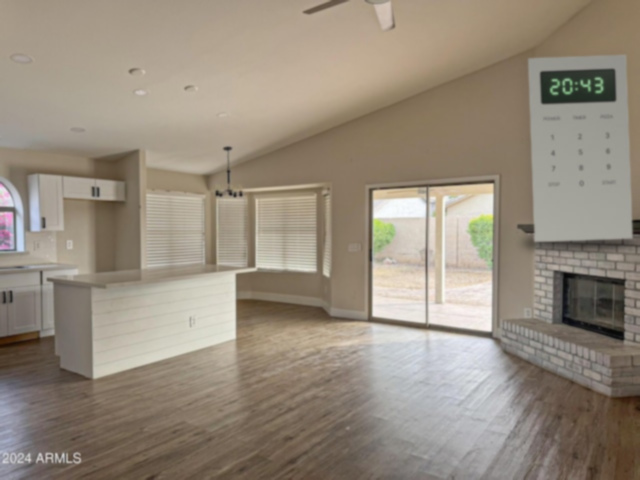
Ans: T20:43
